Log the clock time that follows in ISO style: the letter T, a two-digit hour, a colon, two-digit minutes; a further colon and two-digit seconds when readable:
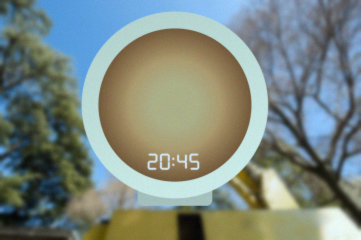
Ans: T20:45
